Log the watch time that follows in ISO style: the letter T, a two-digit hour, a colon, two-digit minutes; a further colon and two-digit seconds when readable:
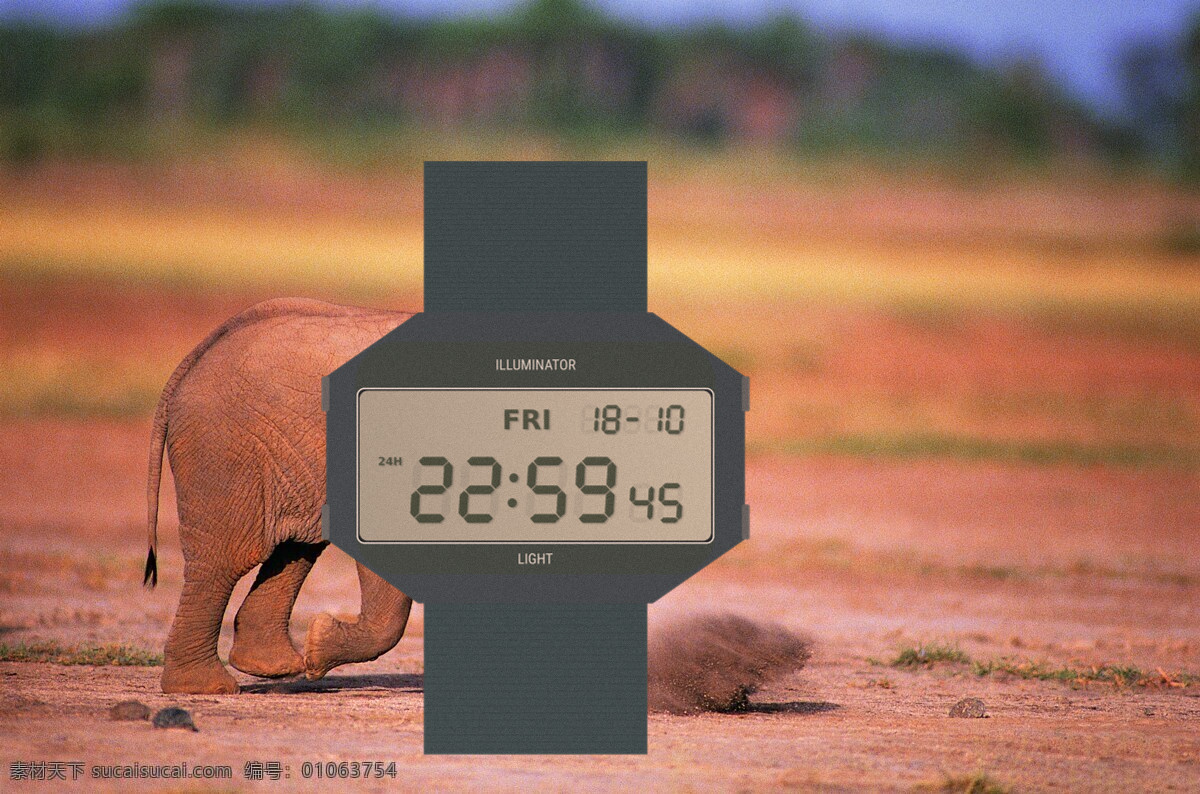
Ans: T22:59:45
